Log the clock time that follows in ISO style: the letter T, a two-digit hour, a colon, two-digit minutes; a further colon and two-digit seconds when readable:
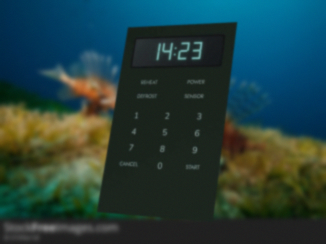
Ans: T14:23
